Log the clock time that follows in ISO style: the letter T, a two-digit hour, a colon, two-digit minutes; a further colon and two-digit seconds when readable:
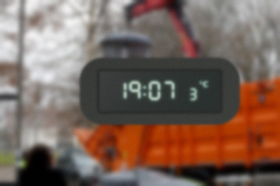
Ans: T19:07
